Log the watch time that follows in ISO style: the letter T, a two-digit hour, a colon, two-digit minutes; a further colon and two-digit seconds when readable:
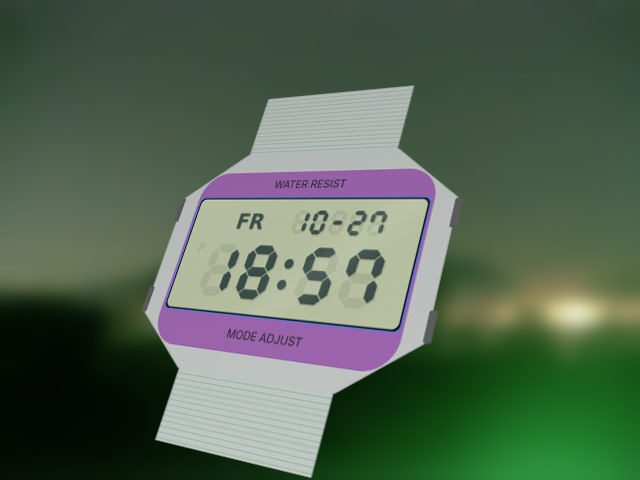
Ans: T18:57
